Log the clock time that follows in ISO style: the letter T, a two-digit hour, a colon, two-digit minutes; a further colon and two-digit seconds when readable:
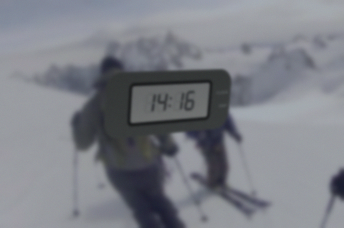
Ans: T14:16
